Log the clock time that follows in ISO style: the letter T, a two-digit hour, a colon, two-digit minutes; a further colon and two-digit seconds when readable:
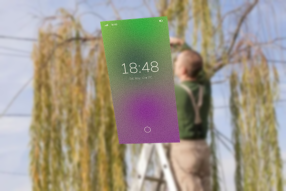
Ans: T18:48
